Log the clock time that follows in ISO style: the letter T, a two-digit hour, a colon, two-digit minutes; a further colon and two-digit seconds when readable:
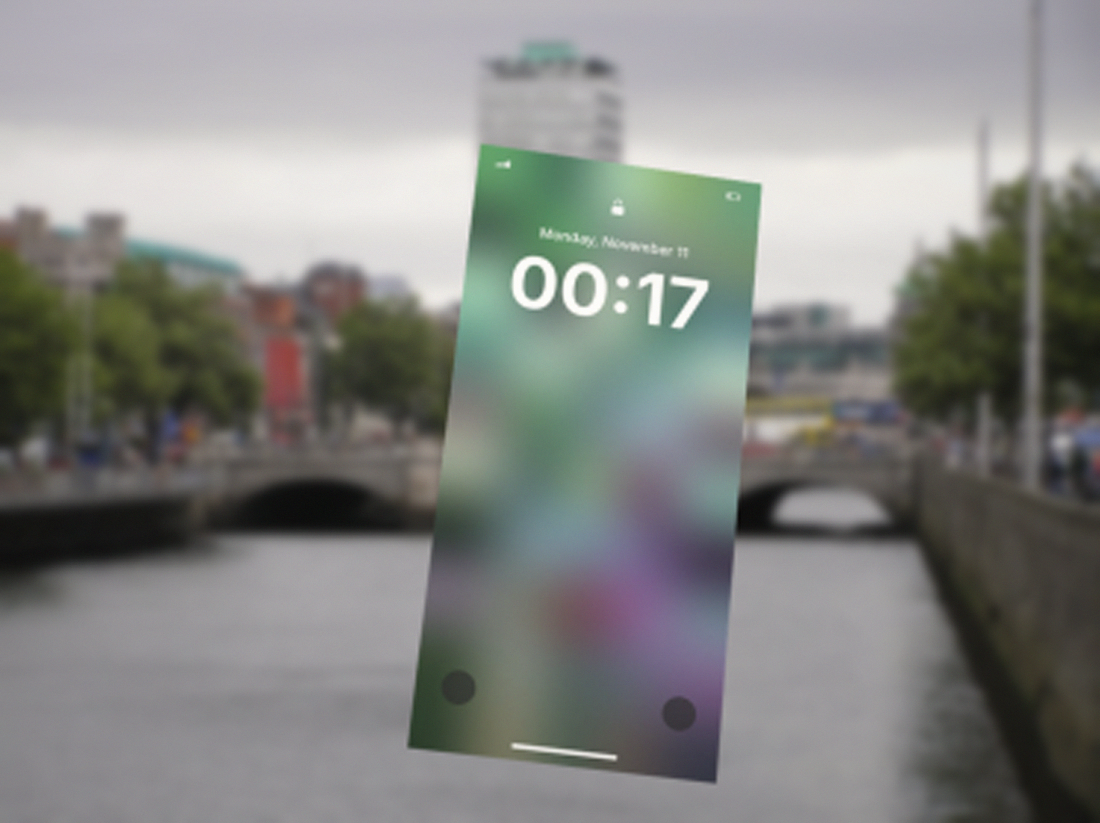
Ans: T00:17
